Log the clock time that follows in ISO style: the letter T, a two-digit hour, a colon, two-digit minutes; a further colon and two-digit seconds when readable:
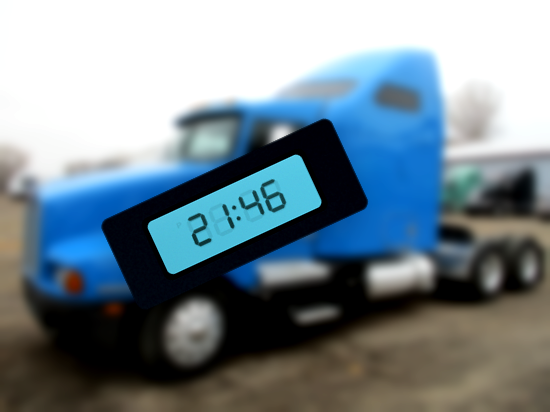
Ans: T21:46
